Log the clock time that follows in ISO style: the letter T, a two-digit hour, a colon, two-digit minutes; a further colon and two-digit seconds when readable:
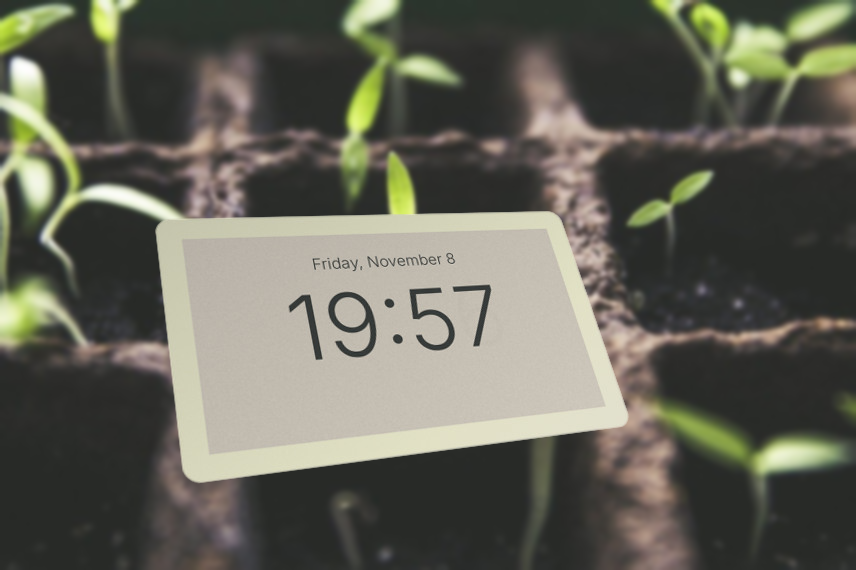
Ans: T19:57
